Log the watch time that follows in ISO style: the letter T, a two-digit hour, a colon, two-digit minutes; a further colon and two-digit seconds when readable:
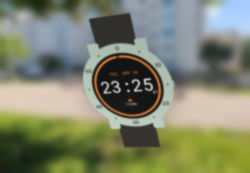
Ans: T23:25
